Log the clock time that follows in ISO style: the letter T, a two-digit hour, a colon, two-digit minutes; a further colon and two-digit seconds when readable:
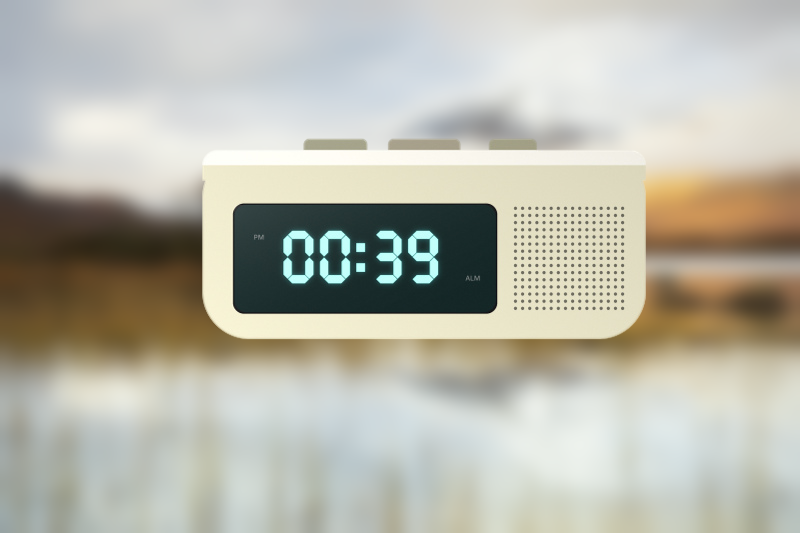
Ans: T00:39
